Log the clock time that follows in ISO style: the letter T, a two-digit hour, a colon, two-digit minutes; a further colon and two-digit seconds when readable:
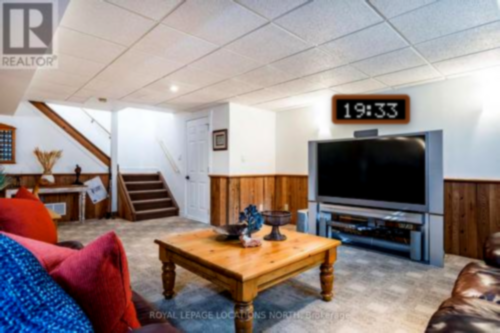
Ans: T19:33
